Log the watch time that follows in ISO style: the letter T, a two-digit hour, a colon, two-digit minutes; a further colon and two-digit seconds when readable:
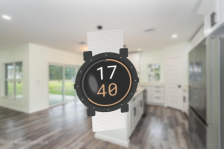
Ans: T17:40
